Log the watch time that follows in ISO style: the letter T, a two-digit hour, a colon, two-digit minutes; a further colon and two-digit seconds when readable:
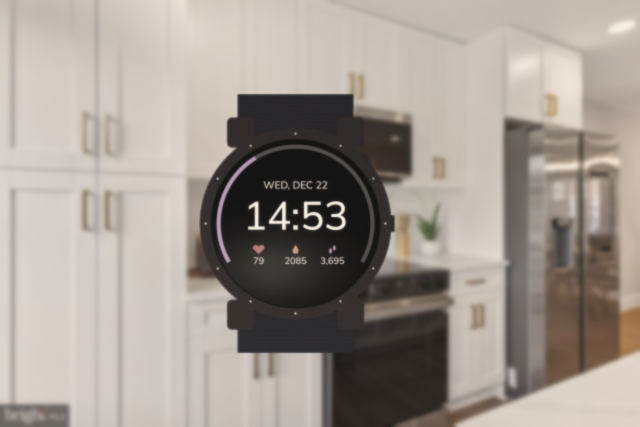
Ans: T14:53
